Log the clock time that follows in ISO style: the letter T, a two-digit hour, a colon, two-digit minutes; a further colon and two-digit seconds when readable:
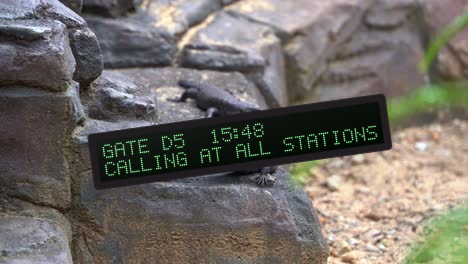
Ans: T15:48
